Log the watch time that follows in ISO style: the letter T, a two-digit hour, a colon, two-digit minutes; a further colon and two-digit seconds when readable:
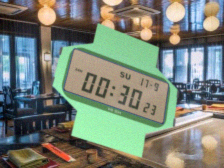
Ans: T00:30:23
